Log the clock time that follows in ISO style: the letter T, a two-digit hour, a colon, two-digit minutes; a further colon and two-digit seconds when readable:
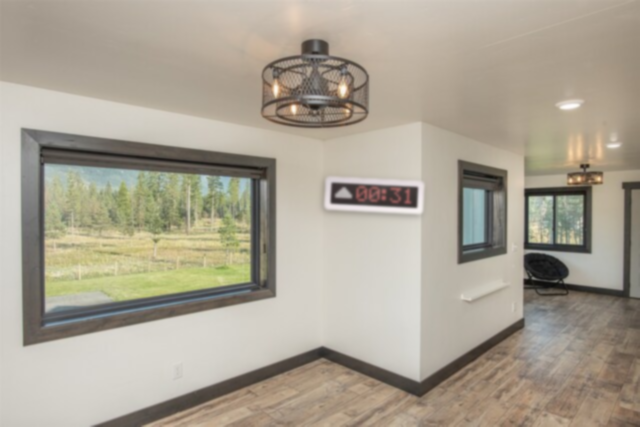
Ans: T00:31
